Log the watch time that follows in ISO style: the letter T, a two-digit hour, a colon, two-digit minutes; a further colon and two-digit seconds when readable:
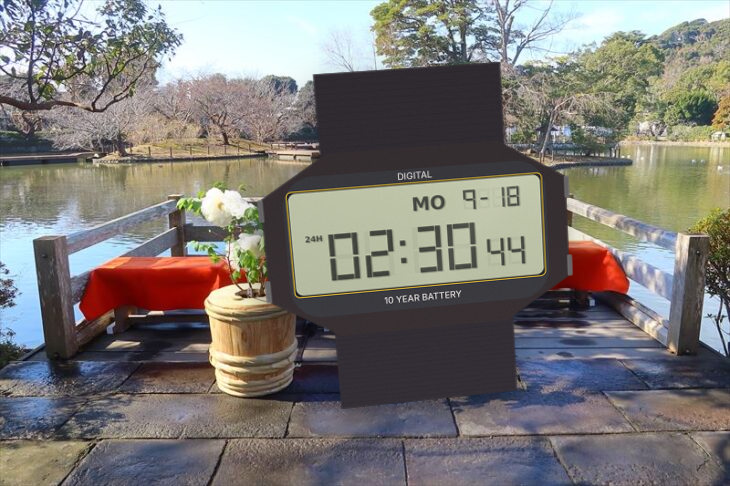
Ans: T02:30:44
